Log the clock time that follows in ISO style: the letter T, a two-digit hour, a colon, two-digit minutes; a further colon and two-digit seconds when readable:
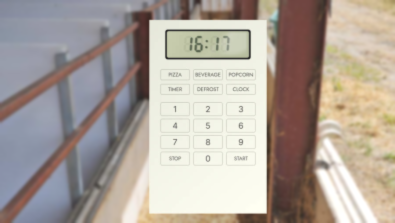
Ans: T16:17
